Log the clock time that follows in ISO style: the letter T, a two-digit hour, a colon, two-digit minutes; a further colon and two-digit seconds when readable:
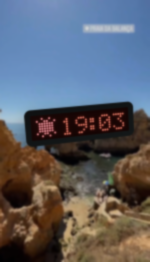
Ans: T19:03
